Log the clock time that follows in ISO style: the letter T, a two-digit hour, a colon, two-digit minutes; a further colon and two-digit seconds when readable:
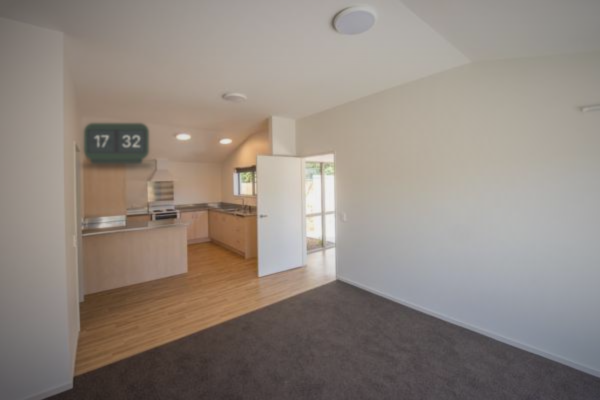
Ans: T17:32
